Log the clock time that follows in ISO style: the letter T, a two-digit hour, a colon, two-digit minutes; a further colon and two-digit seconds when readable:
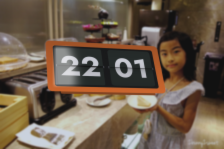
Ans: T22:01
